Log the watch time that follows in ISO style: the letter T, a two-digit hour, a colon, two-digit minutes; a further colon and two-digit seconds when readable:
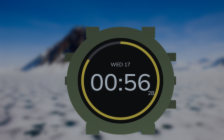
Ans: T00:56
